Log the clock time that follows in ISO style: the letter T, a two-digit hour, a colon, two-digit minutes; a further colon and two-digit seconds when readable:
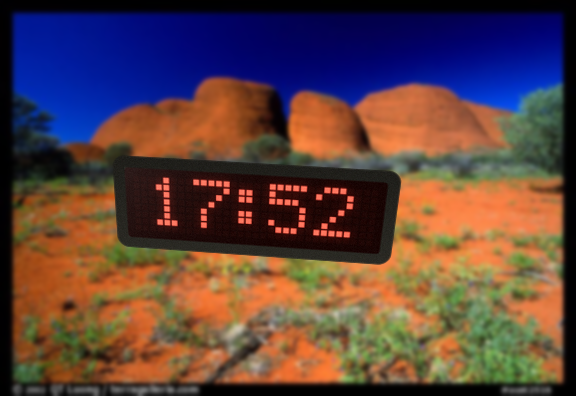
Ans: T17:52
